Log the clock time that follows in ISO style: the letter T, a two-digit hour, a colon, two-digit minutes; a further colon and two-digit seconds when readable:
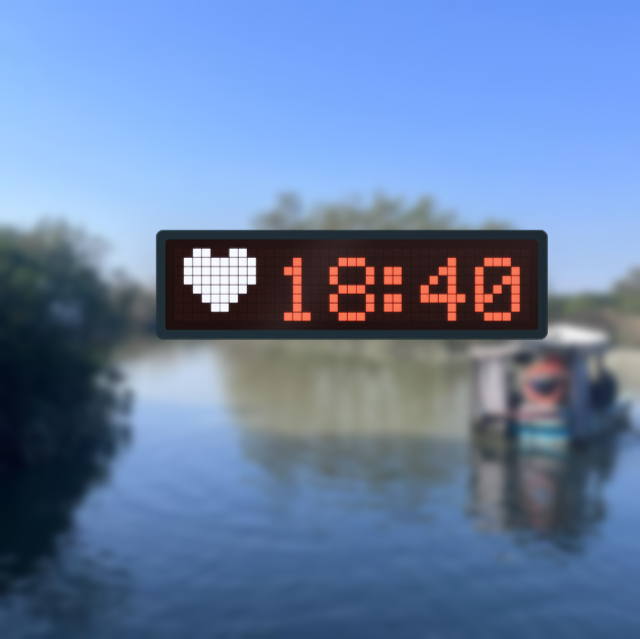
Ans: T18:40
